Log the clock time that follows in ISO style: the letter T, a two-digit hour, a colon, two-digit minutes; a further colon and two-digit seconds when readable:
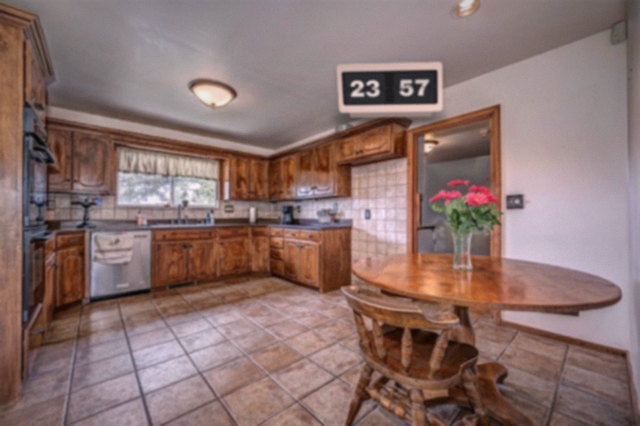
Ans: T23:57
